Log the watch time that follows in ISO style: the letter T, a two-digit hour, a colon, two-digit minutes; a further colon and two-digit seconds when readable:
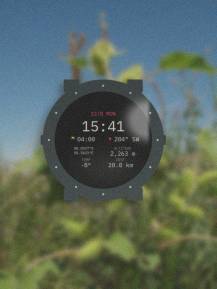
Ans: T15:41
